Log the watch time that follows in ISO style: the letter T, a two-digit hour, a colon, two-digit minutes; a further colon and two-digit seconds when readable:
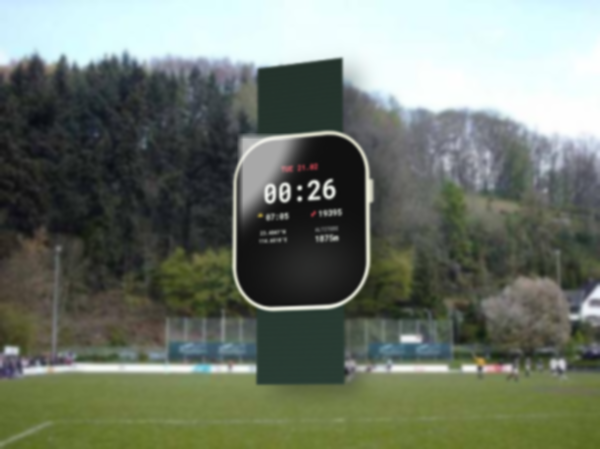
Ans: T00:26
